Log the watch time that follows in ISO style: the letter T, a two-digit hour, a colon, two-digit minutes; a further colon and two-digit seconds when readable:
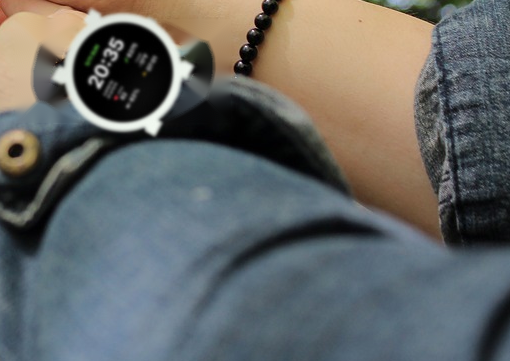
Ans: T20:35
